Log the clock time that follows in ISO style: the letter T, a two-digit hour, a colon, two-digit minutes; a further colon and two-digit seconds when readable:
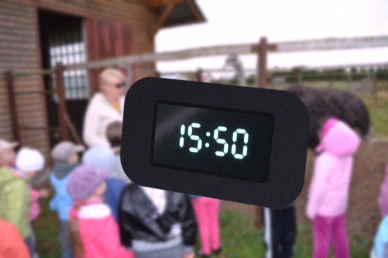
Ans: T15:50
